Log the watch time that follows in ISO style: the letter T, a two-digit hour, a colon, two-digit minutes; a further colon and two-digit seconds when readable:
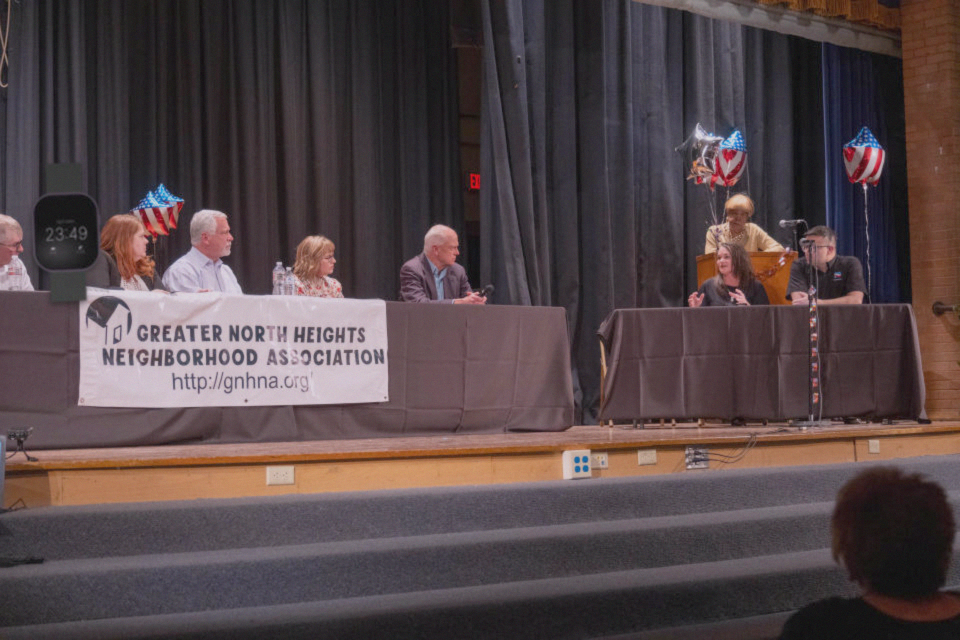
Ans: T23:49
